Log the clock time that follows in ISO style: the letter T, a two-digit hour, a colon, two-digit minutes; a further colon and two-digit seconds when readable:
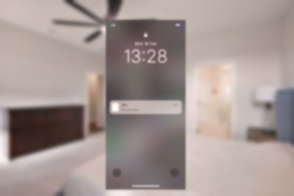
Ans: T13:28
